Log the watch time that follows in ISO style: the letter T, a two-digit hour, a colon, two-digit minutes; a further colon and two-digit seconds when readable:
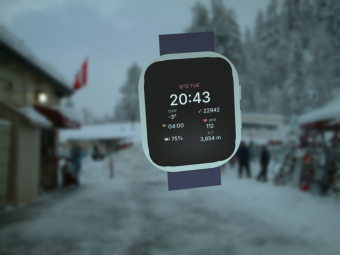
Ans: T20:43
